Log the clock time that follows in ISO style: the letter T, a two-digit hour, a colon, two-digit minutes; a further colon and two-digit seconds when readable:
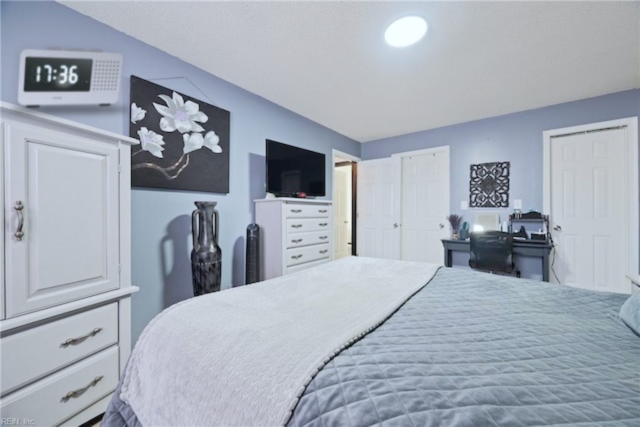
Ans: T17:36
